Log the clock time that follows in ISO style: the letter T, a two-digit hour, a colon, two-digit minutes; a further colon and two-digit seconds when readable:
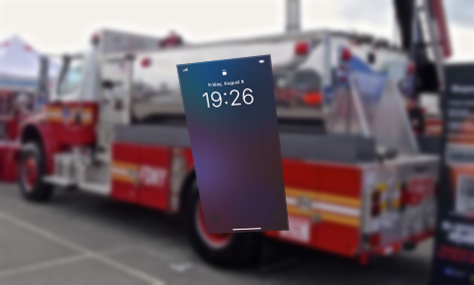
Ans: T19:26
